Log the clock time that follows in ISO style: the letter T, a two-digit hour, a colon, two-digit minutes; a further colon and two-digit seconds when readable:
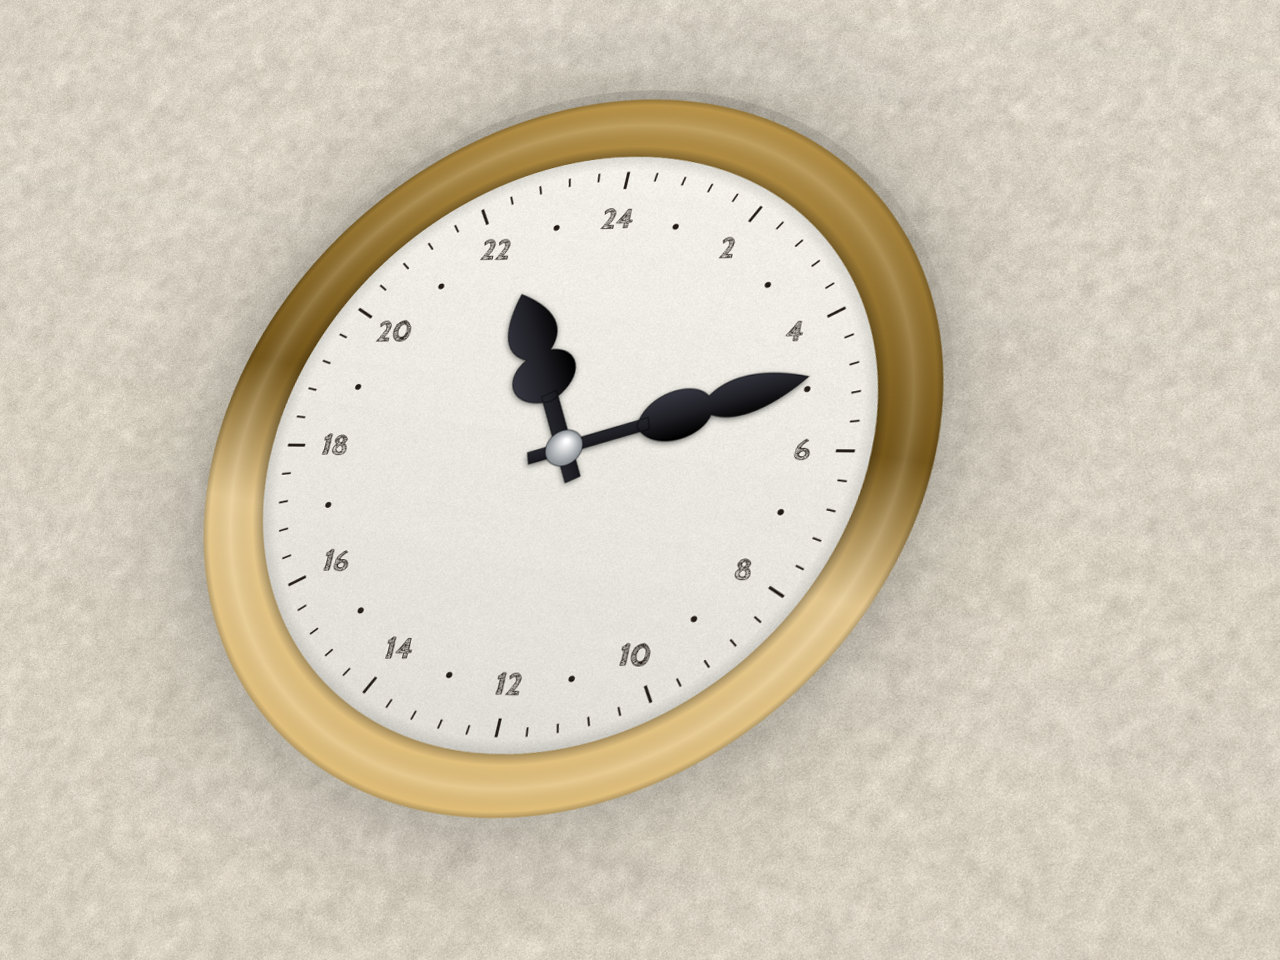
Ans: T22:12
